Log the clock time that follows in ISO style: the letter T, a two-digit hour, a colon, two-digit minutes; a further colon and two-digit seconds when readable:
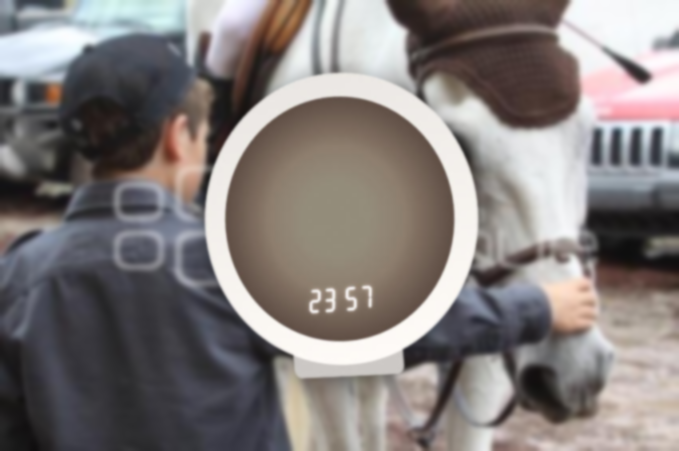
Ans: T23:57
